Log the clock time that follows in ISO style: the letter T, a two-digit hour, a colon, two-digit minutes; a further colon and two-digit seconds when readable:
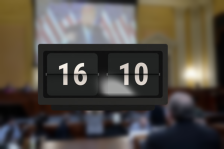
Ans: T16:10
